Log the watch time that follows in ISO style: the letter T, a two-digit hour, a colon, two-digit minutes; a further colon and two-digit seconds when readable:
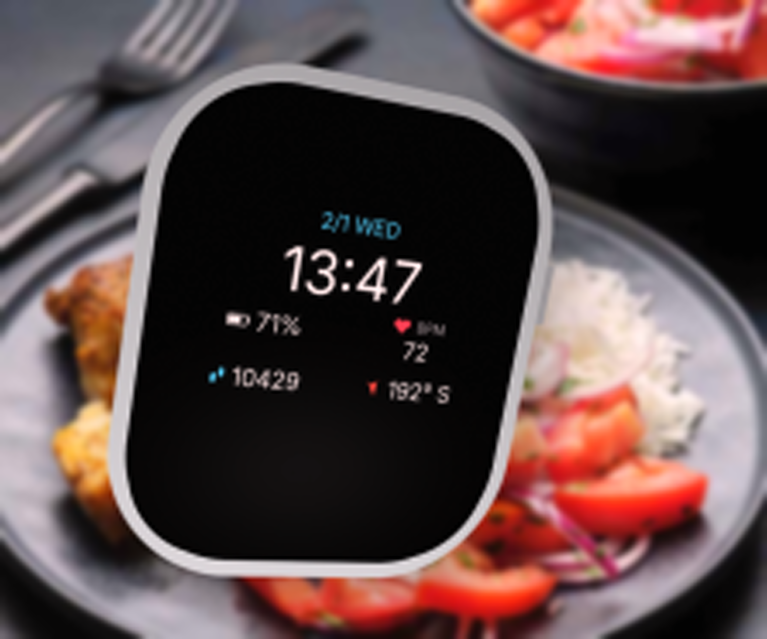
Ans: T13:47
